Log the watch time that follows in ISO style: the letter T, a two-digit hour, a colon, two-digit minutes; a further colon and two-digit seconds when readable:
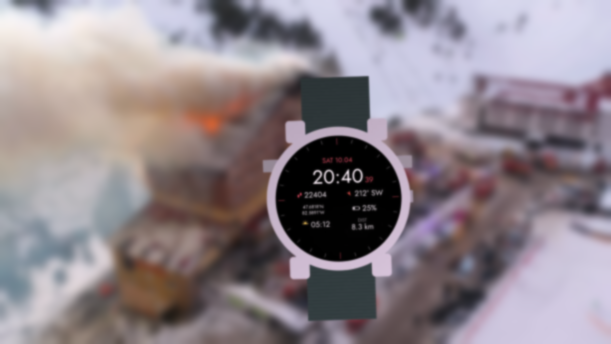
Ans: T20:40
